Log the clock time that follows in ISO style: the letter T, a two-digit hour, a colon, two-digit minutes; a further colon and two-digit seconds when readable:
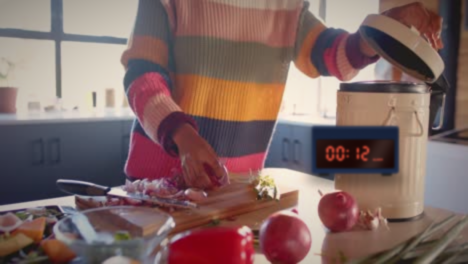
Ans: T00:12
